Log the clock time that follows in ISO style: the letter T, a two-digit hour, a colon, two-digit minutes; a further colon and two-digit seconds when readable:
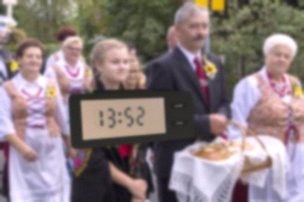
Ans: T13:52
